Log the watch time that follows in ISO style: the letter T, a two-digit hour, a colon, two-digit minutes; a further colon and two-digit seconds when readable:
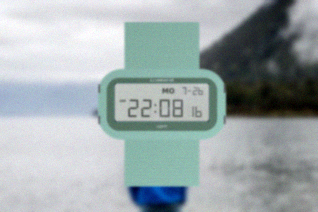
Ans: T22:08:16
